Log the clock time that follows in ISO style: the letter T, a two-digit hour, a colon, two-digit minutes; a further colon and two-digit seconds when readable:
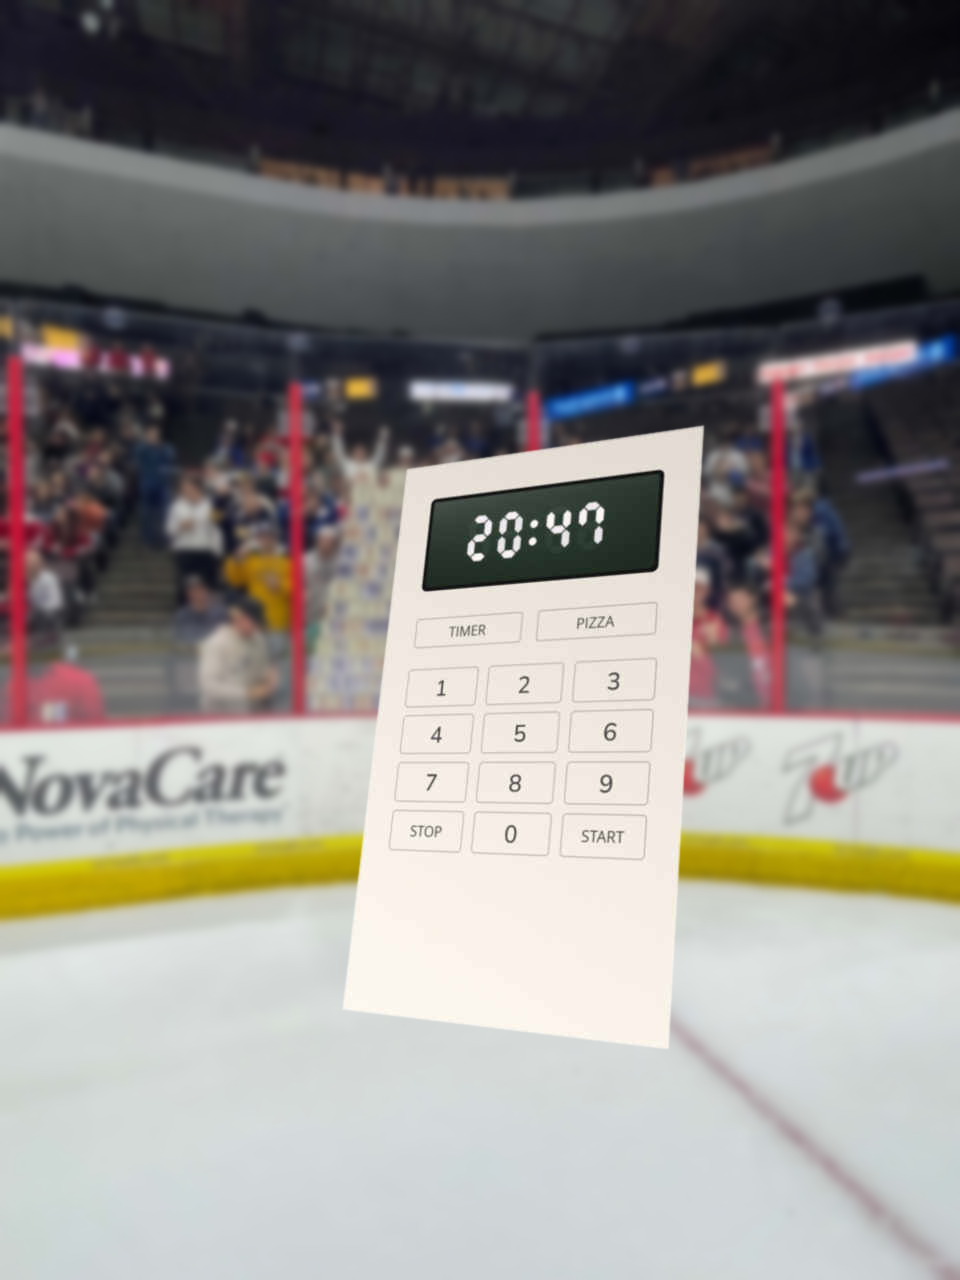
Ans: T20:47
